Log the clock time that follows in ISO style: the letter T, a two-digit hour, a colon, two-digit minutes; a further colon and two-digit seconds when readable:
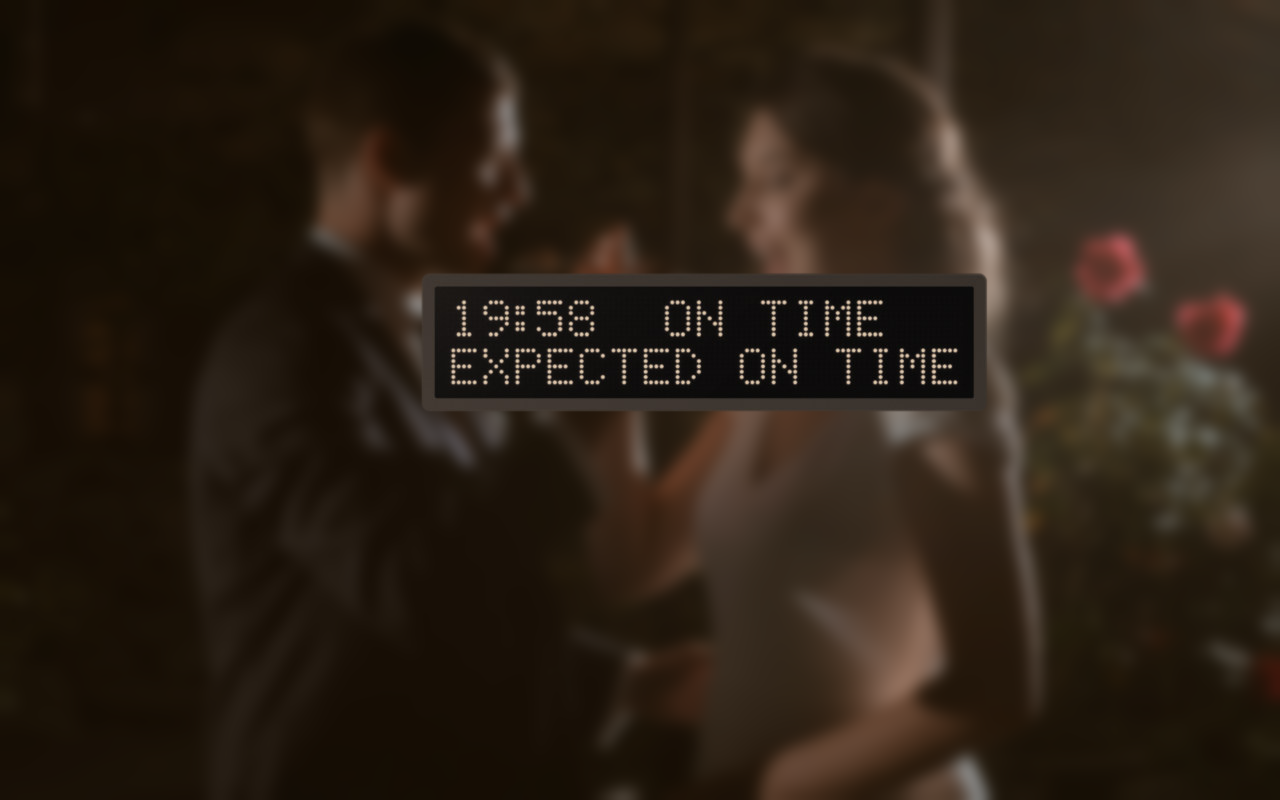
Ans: T19:58
